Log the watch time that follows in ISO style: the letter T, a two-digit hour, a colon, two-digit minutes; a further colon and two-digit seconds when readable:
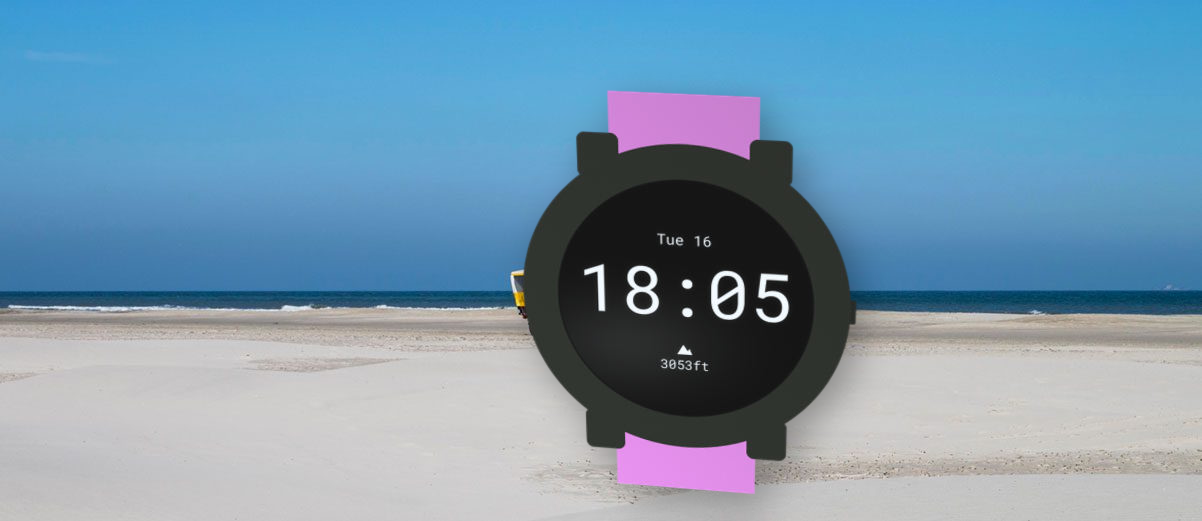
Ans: T18:05
